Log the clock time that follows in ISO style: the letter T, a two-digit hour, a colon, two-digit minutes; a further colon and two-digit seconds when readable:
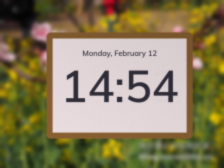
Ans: T14:54
